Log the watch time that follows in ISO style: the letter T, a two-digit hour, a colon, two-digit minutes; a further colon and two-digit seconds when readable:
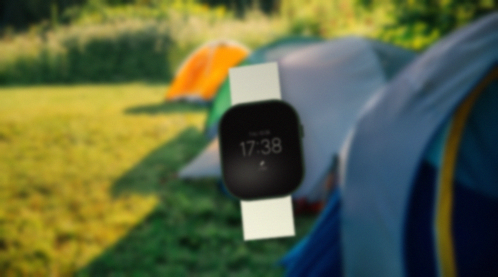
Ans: T17:38
